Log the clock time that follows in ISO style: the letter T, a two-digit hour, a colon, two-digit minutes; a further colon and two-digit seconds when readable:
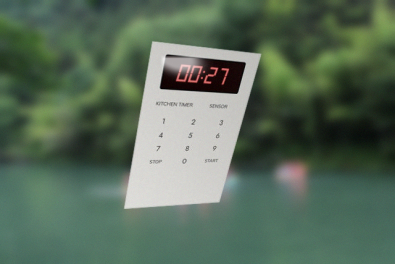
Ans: T00:27
